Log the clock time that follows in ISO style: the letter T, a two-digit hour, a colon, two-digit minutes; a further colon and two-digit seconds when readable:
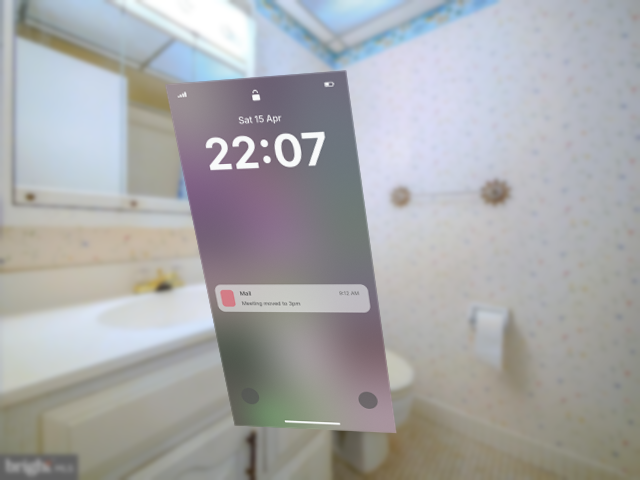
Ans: T22:07
